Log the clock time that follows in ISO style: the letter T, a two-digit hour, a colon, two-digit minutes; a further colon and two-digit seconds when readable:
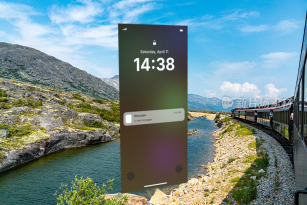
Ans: T14:38
